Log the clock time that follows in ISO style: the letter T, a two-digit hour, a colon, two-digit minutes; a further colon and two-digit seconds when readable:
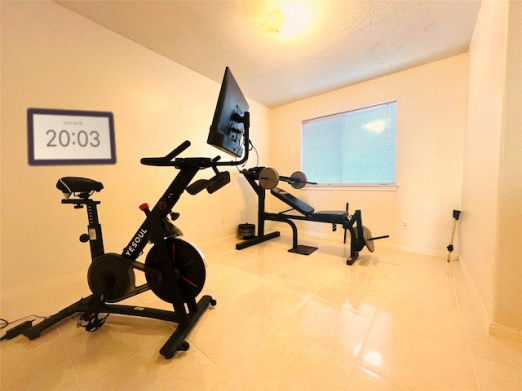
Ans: T20:03
